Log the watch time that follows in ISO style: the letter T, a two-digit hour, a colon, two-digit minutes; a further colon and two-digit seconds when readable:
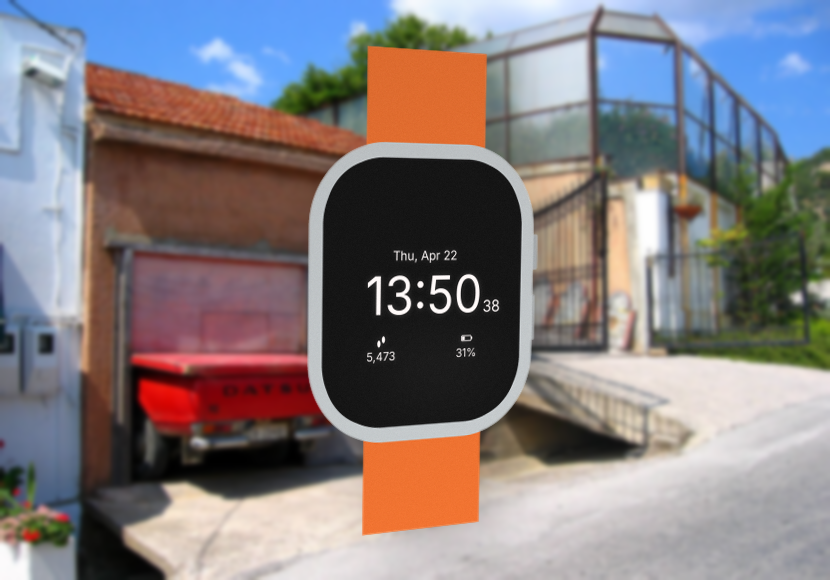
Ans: T13:50:38
